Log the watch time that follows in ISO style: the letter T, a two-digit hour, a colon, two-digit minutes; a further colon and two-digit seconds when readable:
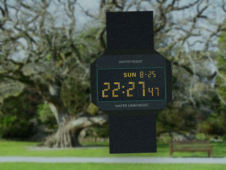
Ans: T22:27:47
